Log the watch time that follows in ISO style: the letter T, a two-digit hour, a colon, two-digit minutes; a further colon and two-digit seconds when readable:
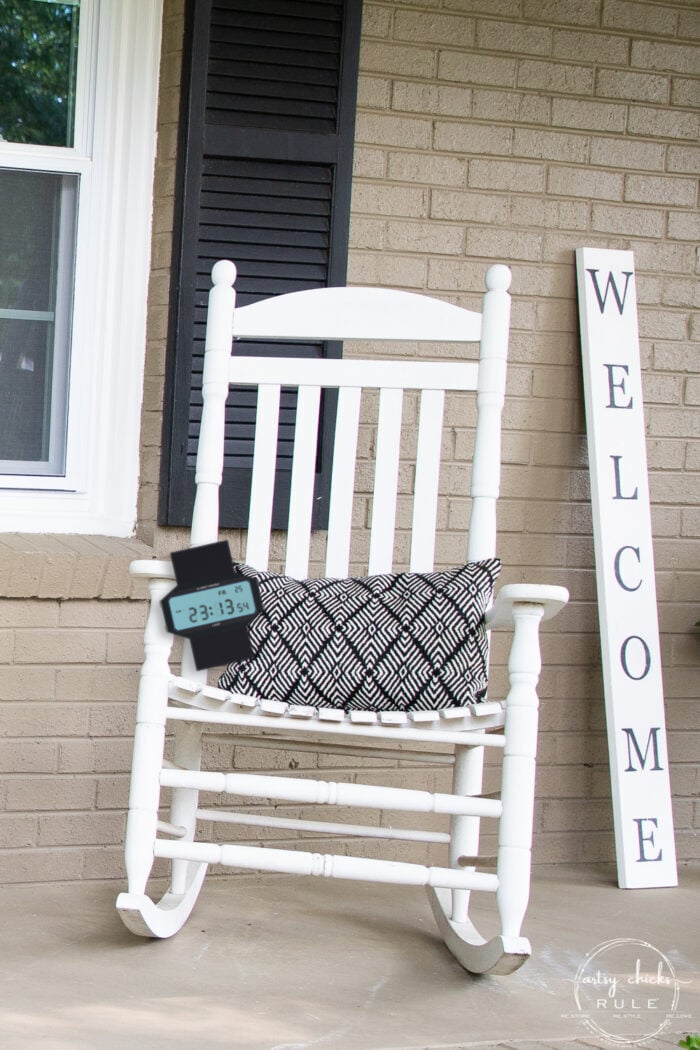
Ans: T23:13
